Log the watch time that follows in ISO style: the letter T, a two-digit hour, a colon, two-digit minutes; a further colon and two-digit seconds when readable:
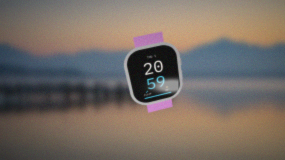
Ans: T20:59
